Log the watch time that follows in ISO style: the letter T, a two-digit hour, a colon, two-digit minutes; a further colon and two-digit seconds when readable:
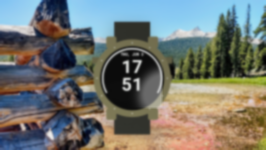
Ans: T17:51
